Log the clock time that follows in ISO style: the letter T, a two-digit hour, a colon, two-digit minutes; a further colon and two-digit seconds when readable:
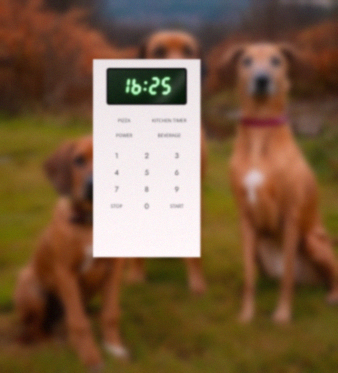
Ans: T16:25
